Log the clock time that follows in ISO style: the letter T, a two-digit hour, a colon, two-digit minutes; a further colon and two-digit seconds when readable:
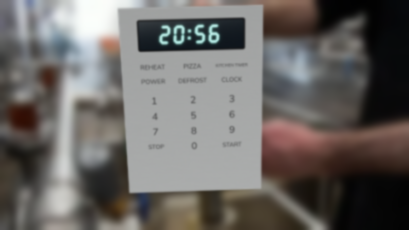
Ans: T20:56
